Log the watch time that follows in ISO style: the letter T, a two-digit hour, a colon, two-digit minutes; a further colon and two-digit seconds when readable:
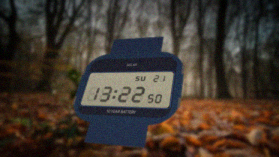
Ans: T13:22
